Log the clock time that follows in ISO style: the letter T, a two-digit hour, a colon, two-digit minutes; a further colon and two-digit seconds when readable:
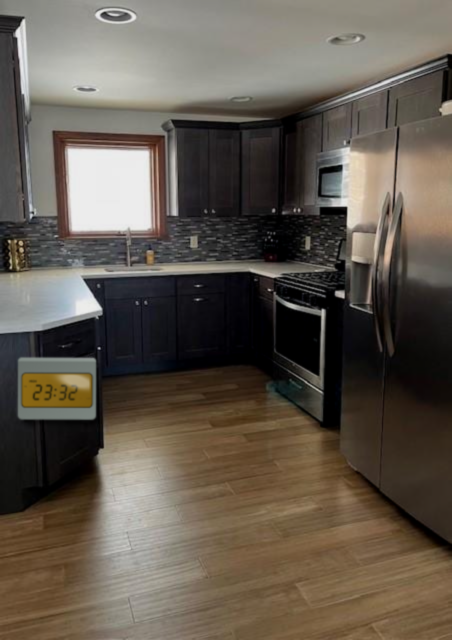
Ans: T23:32
